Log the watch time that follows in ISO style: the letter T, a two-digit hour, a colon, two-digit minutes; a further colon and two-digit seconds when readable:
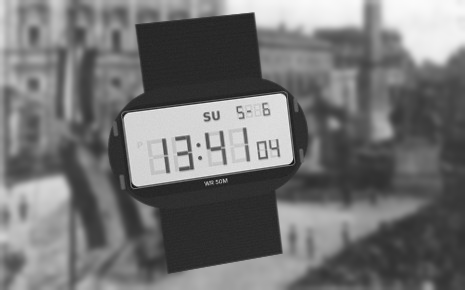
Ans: T13:41:04
